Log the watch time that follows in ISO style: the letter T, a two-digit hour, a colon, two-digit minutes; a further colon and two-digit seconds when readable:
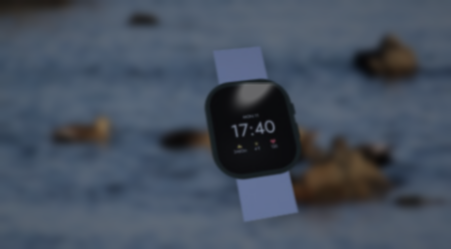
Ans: T17:40
